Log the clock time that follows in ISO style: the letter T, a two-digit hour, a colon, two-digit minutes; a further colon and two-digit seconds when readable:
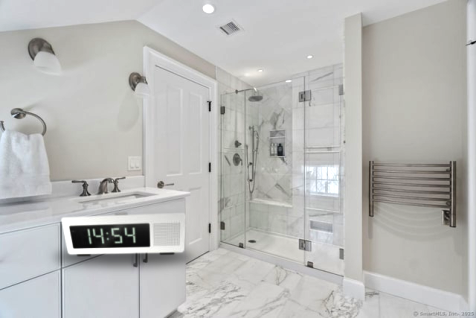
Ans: T14:54
